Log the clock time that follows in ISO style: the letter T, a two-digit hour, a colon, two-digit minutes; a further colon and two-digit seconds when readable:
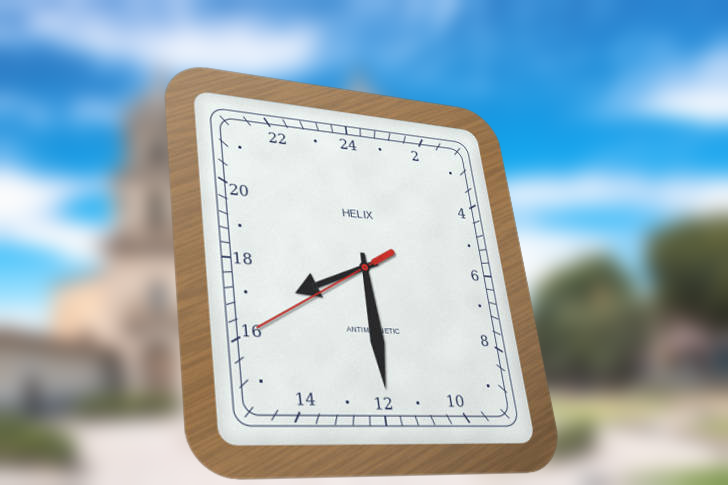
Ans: T16:29:40
